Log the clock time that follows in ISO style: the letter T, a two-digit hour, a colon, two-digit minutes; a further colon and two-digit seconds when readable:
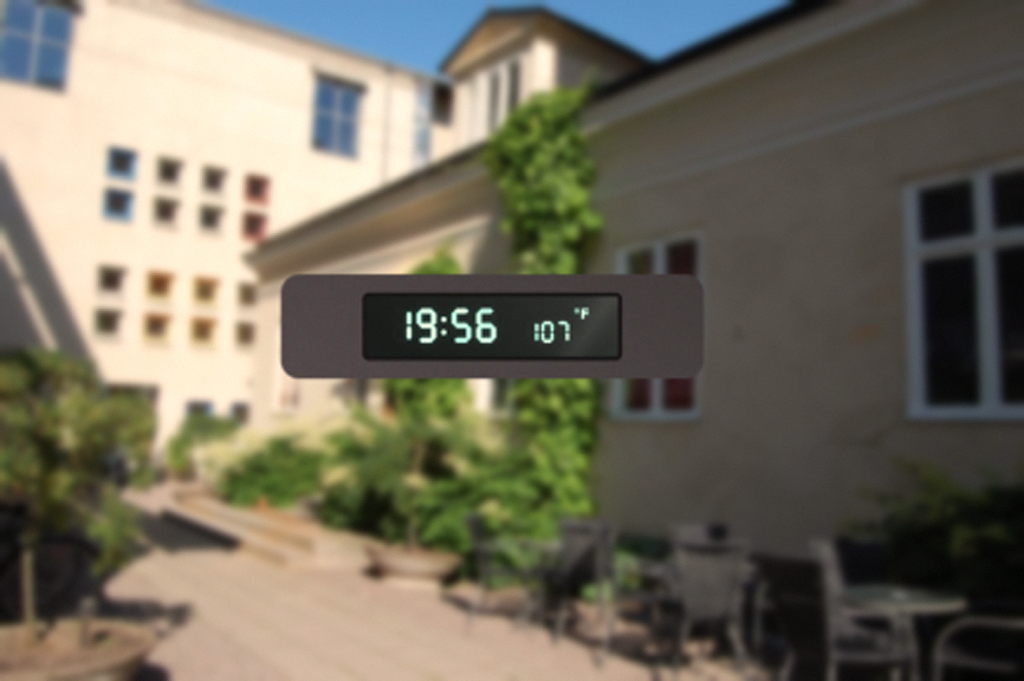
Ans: T19:56
